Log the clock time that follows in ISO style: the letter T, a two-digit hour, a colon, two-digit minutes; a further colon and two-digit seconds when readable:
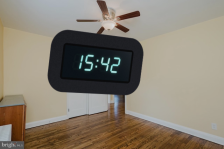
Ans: T15:42
